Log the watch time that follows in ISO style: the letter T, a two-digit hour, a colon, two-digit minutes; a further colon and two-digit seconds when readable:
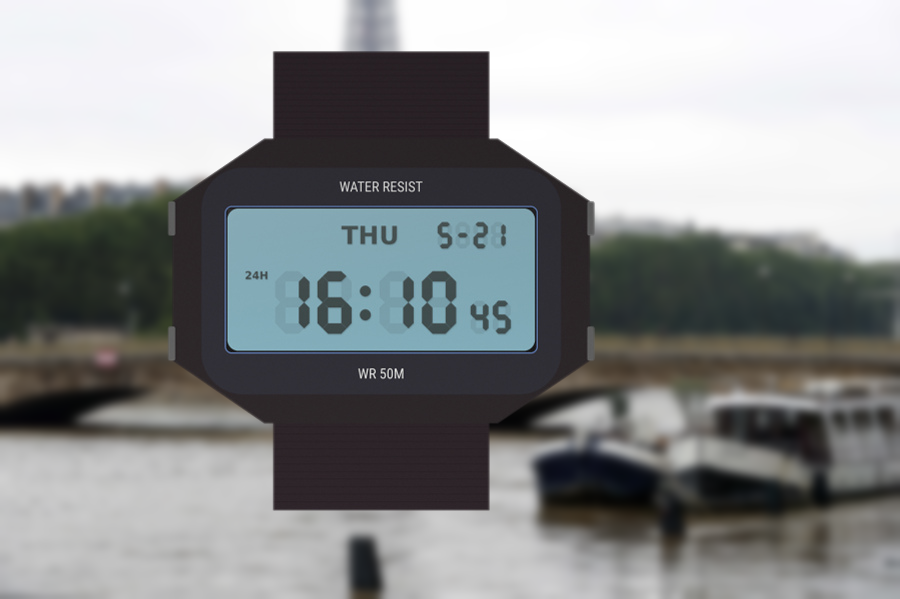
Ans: T16:10:45
